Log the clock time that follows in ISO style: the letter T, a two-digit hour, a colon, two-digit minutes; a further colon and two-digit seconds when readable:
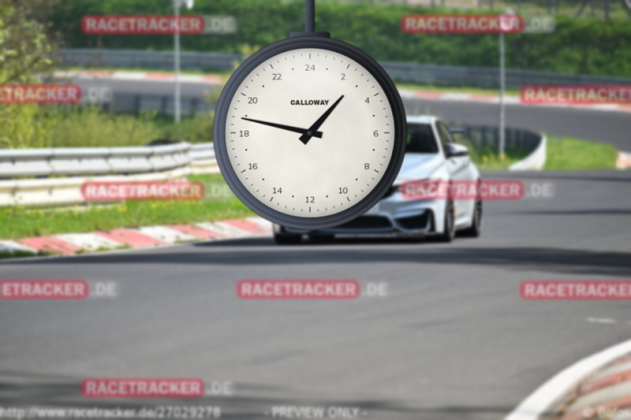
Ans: T02:47
